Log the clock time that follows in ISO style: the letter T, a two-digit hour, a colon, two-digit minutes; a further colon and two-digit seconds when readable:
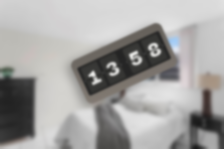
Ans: T13:58
